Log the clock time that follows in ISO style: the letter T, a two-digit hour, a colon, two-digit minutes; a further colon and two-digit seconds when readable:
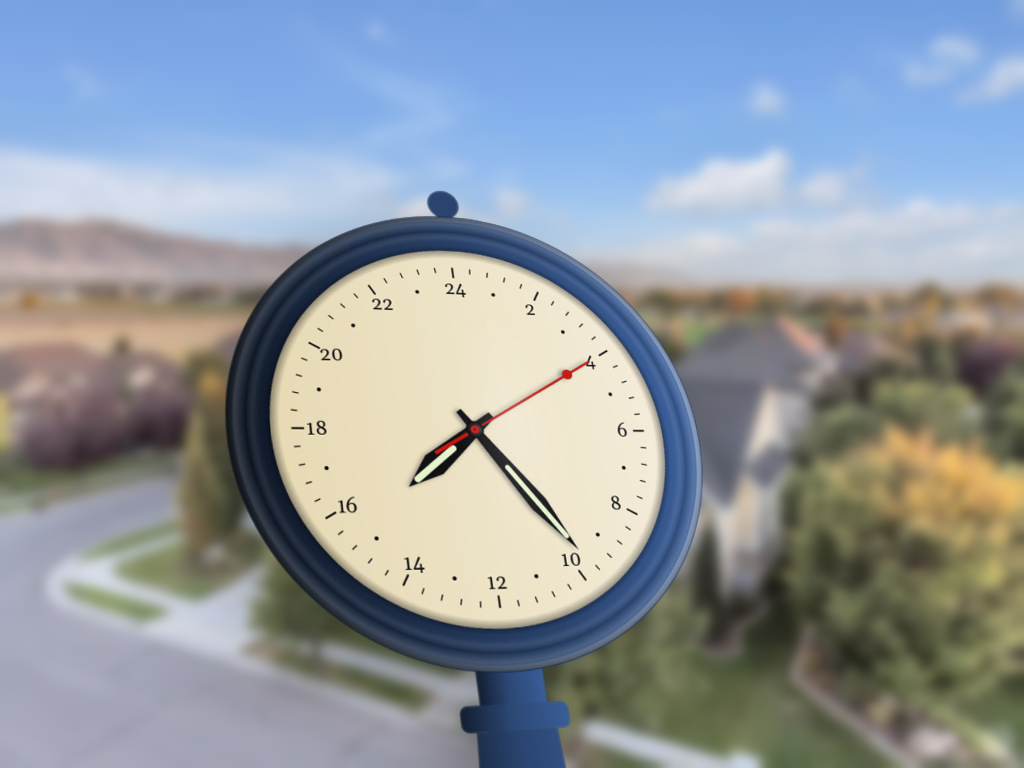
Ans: T15:24:10
